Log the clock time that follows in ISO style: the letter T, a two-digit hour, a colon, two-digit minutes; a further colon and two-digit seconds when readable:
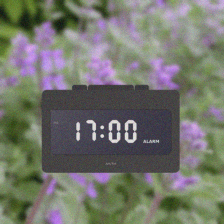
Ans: T17:00
